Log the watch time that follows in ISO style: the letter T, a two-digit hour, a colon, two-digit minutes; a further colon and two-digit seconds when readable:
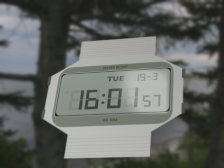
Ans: T16:01:57
